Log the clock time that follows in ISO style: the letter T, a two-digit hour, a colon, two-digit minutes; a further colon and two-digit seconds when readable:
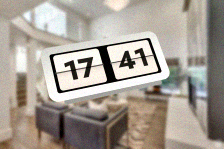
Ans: T17:41
